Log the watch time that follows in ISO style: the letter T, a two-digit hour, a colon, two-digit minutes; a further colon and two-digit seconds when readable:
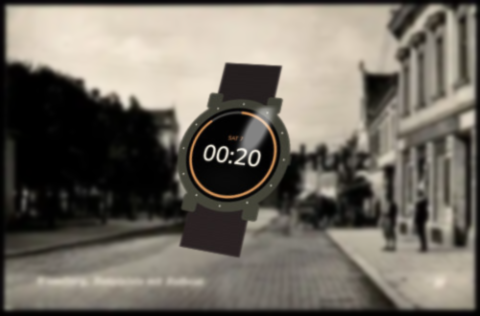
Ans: T00:20
